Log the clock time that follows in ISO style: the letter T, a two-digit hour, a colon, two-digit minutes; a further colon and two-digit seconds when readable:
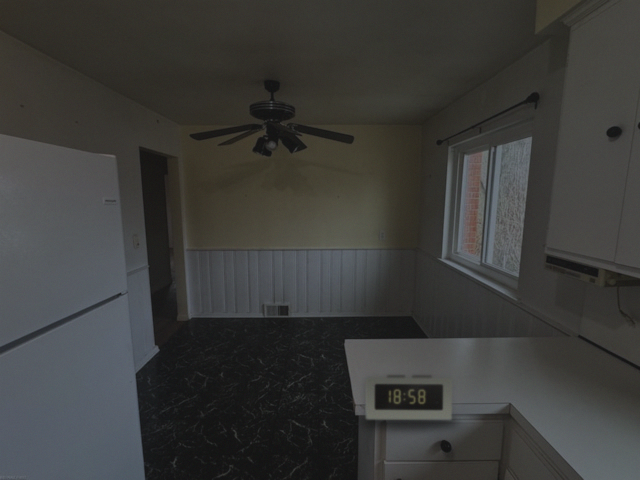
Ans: T18:58
